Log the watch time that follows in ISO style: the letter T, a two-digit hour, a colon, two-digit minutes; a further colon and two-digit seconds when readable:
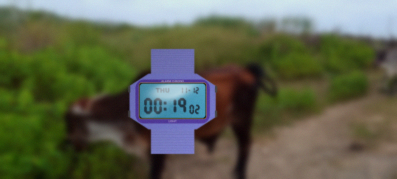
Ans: T00:19:02
